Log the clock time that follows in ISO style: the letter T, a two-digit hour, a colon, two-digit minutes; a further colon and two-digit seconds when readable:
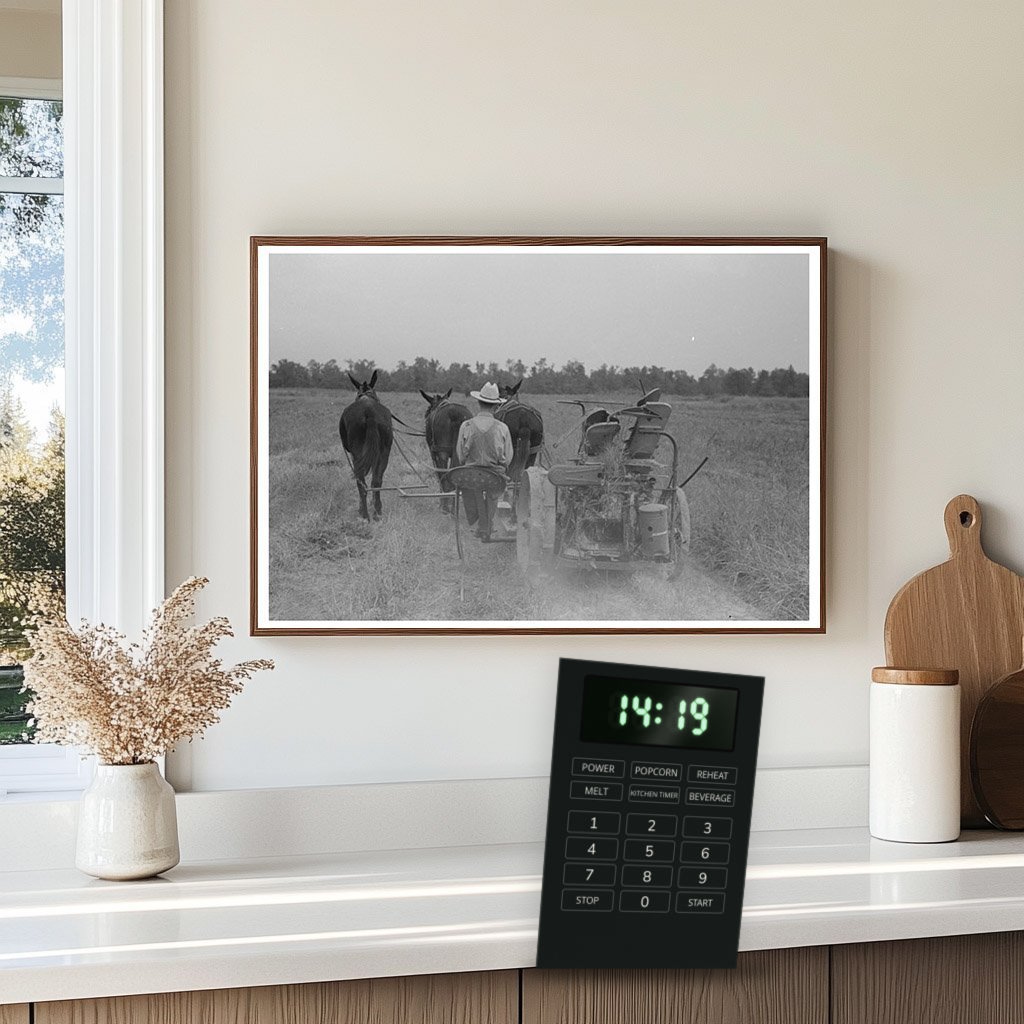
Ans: T14:19
